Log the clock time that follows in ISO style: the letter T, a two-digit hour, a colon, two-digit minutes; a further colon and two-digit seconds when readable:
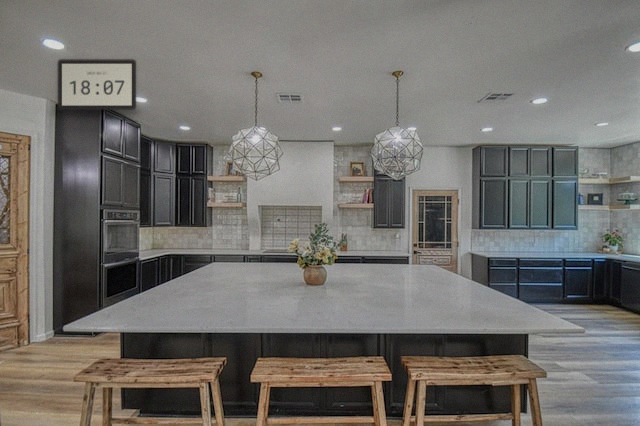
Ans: T18:07
